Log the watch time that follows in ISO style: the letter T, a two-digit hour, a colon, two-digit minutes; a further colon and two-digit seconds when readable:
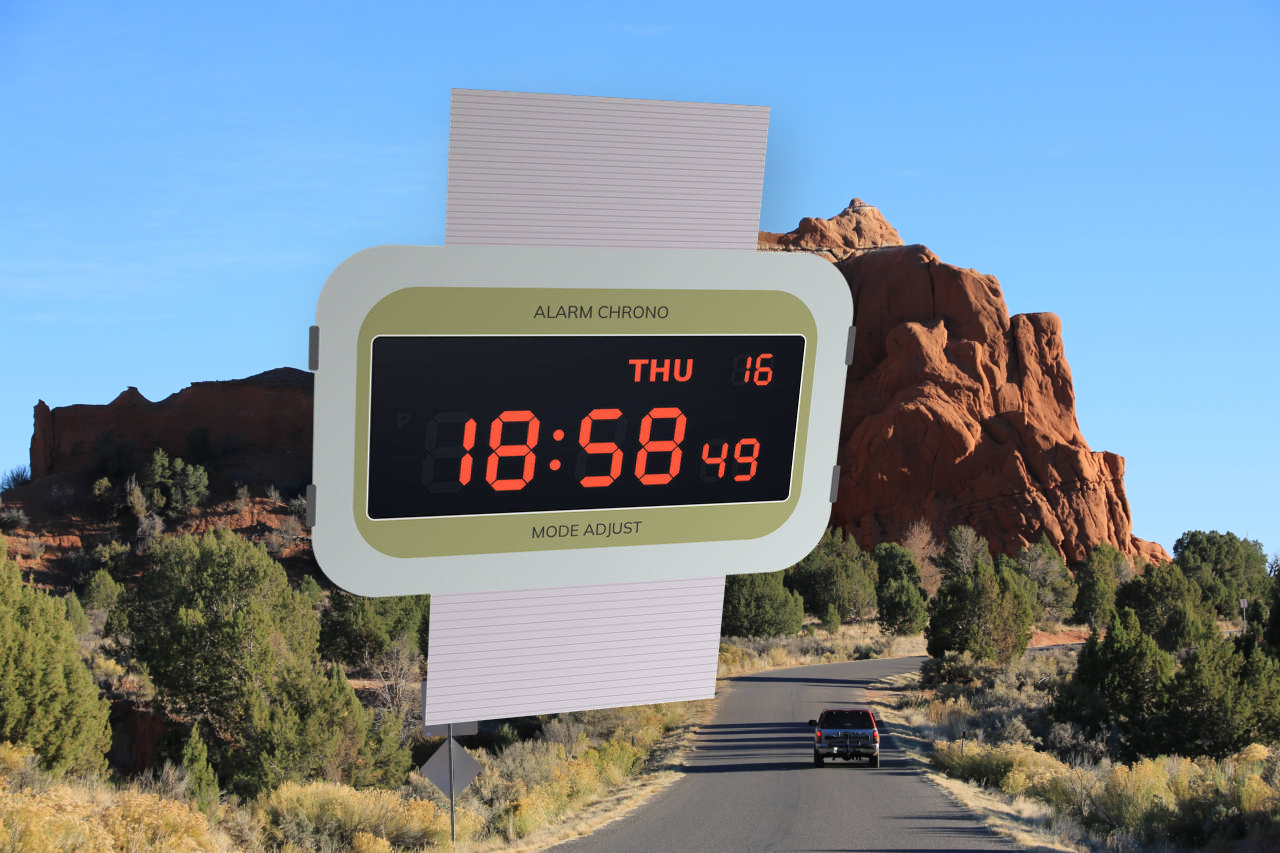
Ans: T18:58:49
